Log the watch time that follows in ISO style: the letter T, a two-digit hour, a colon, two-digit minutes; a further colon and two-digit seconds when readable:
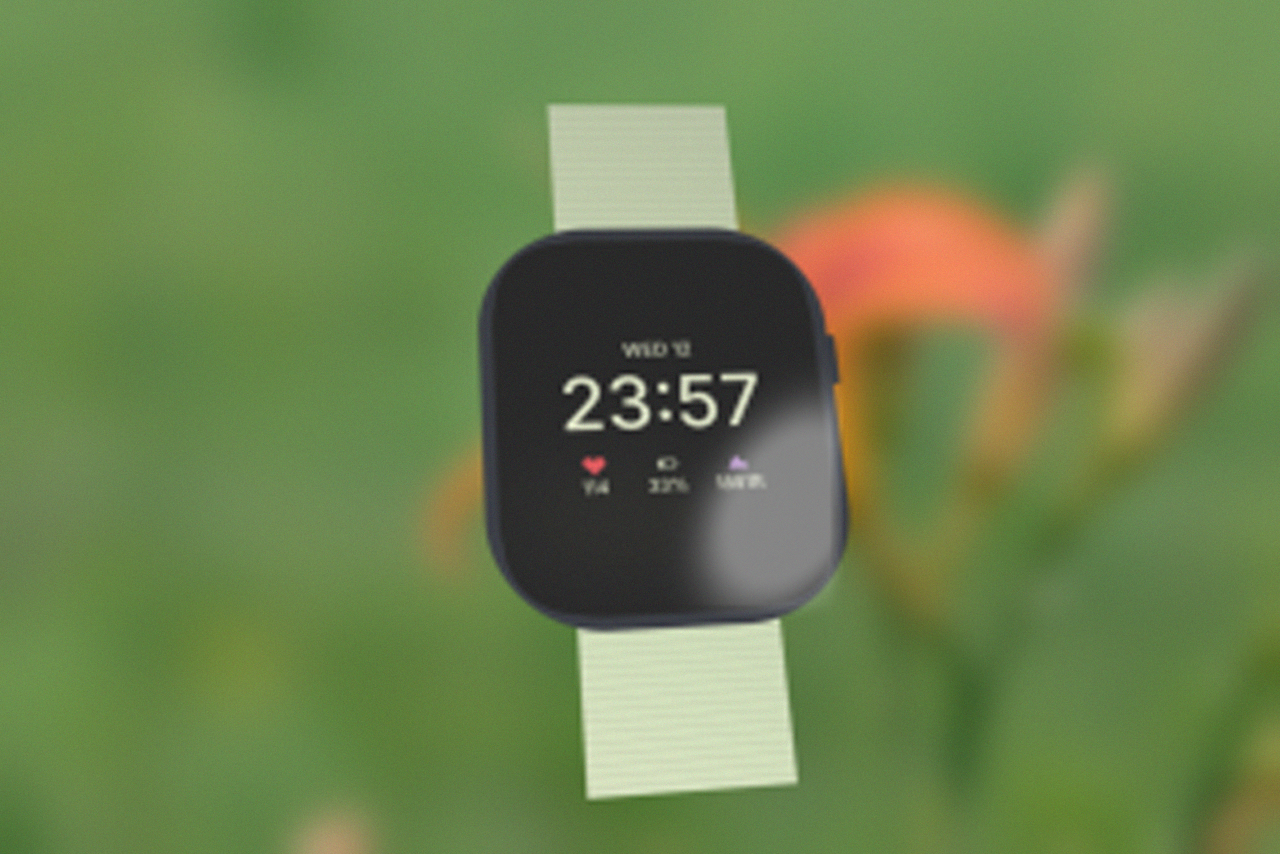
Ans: T23:57
